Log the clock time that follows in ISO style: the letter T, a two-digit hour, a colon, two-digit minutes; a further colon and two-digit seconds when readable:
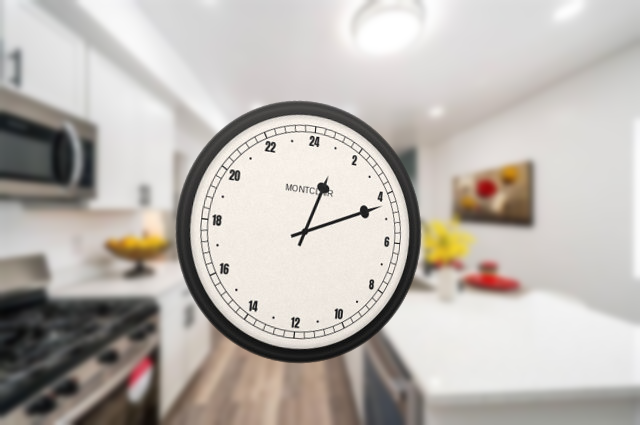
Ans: T01:11
